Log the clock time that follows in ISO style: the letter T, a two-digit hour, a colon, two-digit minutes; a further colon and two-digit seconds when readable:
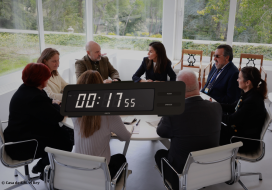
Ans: T00:17:55
